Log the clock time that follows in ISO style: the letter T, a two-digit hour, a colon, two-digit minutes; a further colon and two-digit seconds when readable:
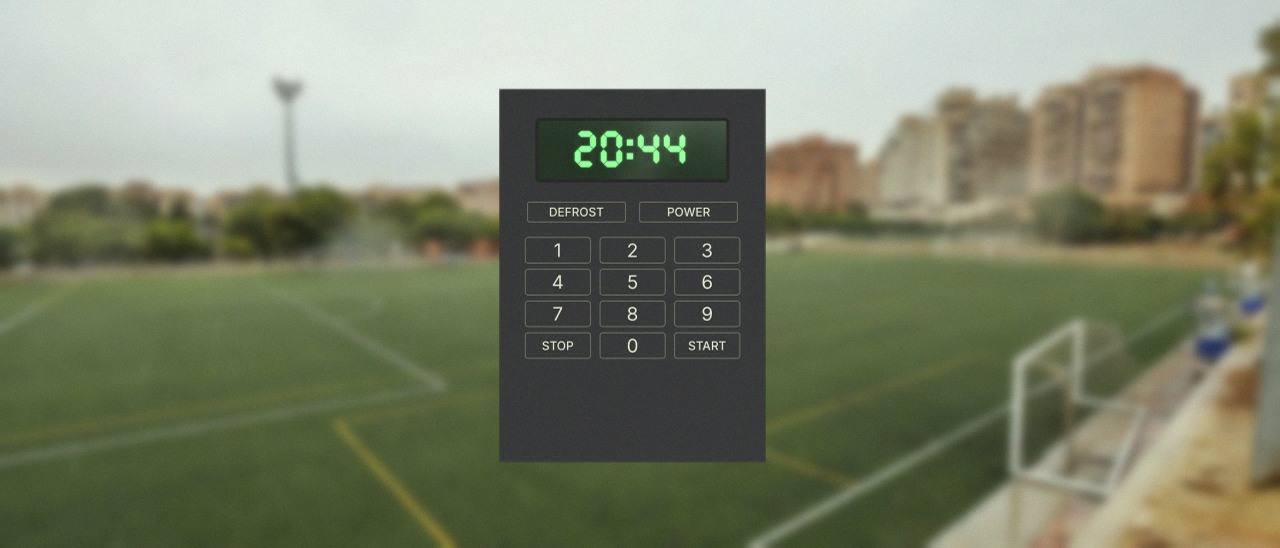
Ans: T20:44
